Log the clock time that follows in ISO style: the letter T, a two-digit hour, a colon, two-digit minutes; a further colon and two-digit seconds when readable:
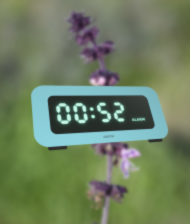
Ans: T00:52
